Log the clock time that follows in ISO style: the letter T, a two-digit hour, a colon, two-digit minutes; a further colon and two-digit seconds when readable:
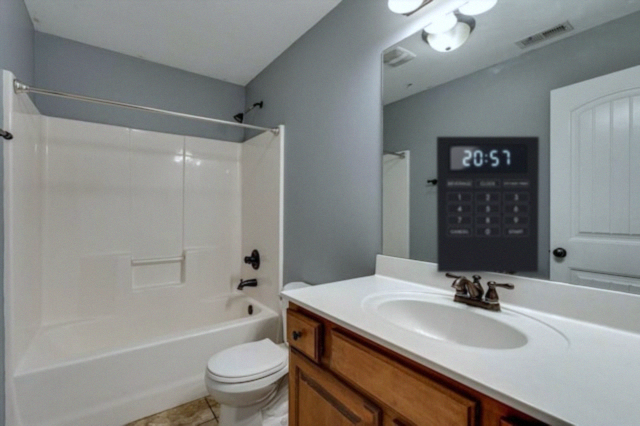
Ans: T20:57
